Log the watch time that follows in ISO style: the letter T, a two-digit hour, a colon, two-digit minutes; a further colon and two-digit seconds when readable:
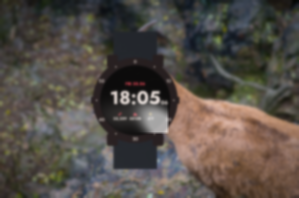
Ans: T18:05
